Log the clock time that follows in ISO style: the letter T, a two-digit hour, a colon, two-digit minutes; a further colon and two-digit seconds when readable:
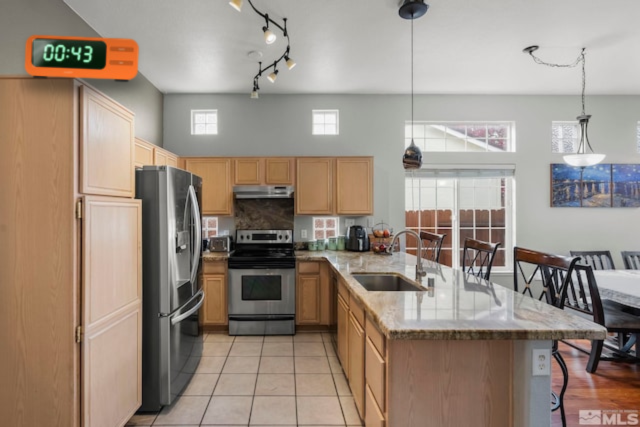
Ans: T00:43
